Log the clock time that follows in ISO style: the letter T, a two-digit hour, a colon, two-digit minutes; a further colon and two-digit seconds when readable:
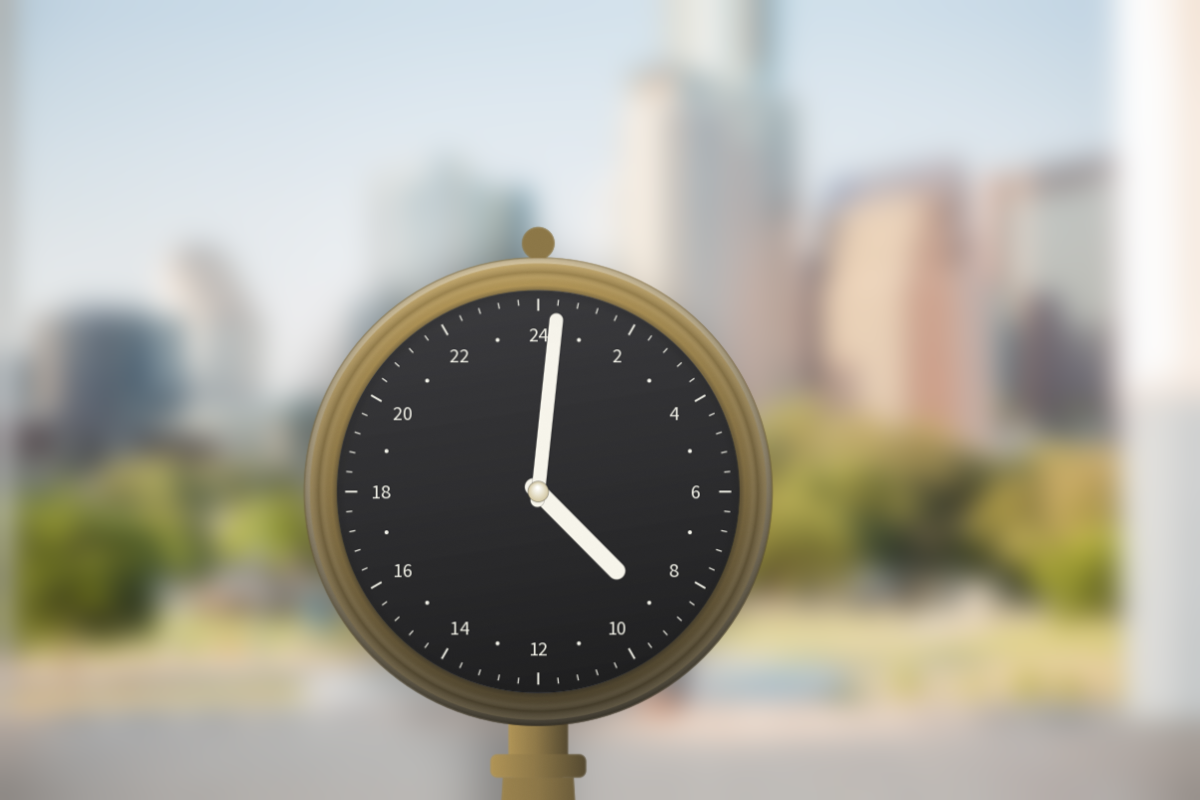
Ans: T09:01
